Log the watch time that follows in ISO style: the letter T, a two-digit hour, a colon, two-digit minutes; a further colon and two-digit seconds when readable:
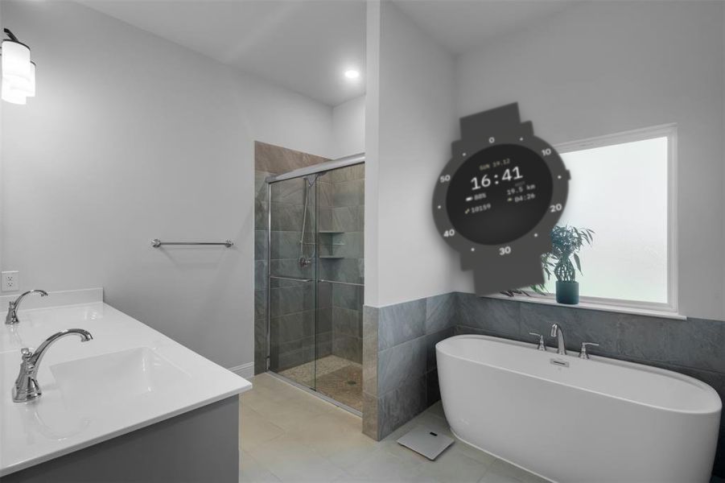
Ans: T16:41
